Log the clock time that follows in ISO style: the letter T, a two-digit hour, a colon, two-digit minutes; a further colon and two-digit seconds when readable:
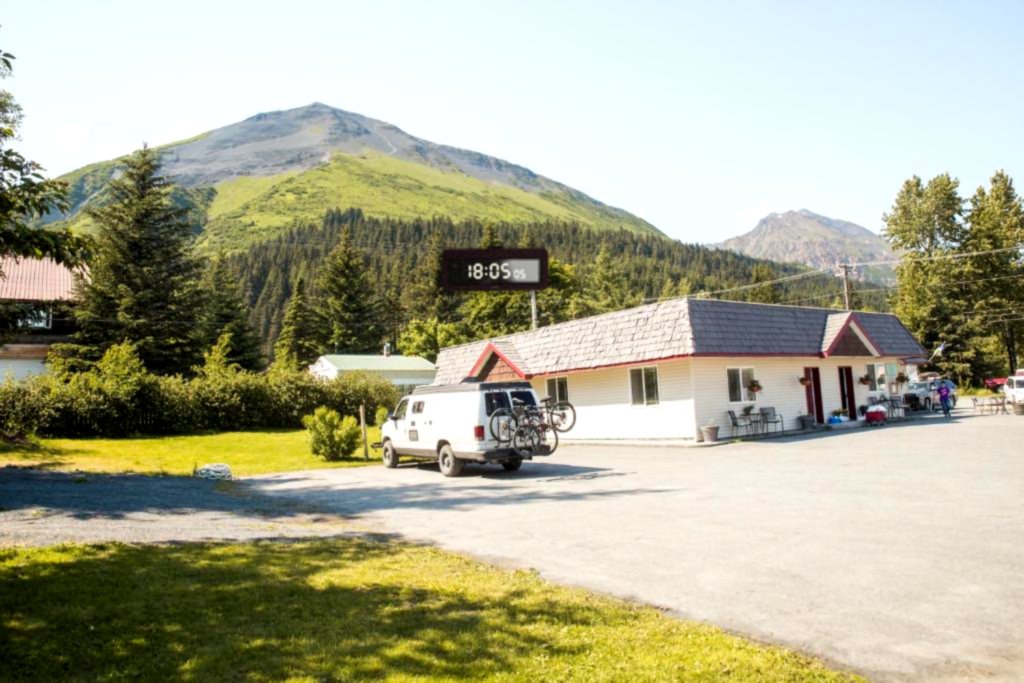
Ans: T18:05
